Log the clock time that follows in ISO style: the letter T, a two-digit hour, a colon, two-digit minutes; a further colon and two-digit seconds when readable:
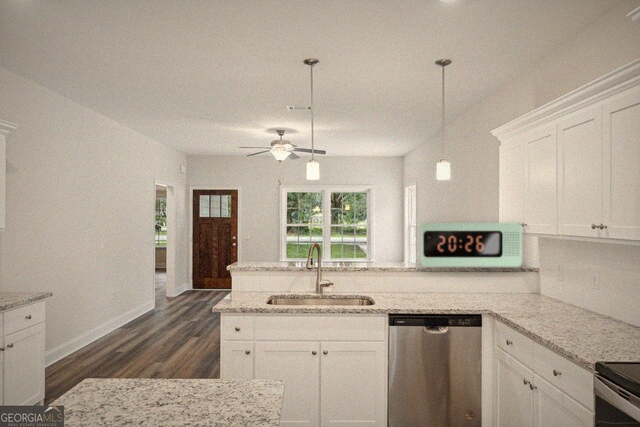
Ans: T20:26
